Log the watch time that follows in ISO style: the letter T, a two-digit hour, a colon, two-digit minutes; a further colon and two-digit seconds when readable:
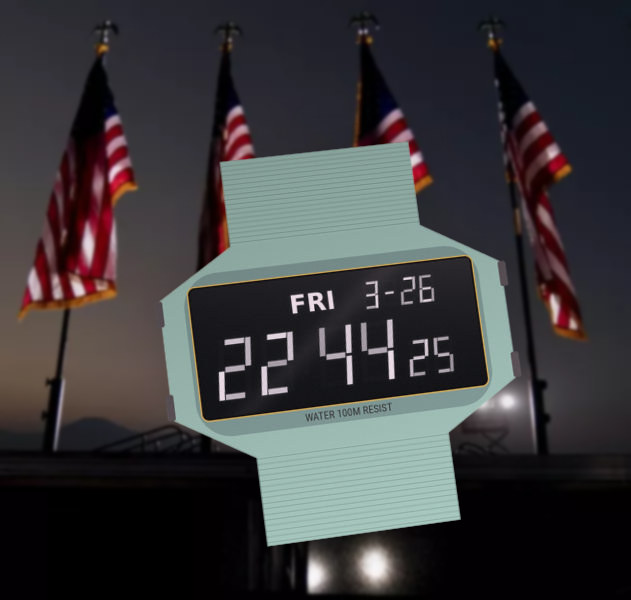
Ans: T22:44:25
